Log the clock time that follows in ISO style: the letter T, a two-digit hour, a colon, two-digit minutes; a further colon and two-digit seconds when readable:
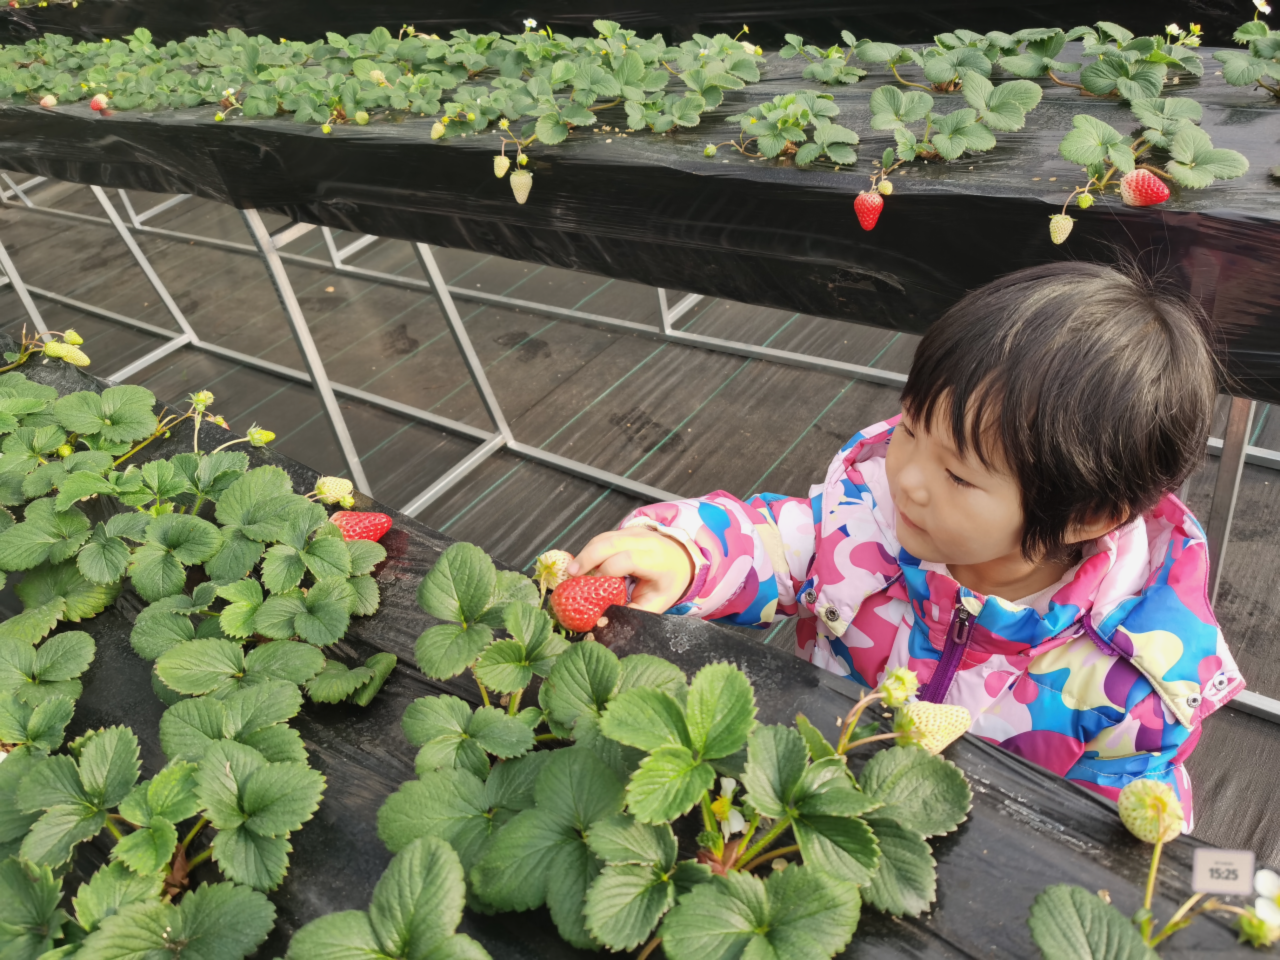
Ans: T15:25
